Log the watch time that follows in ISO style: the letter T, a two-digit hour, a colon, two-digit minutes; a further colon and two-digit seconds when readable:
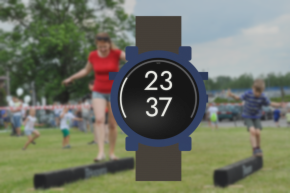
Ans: T23:37
